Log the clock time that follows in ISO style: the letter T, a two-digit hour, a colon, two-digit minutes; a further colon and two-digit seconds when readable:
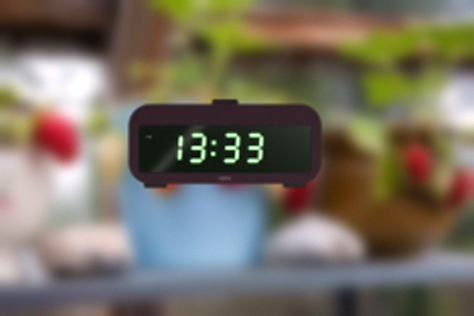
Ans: T13:33
